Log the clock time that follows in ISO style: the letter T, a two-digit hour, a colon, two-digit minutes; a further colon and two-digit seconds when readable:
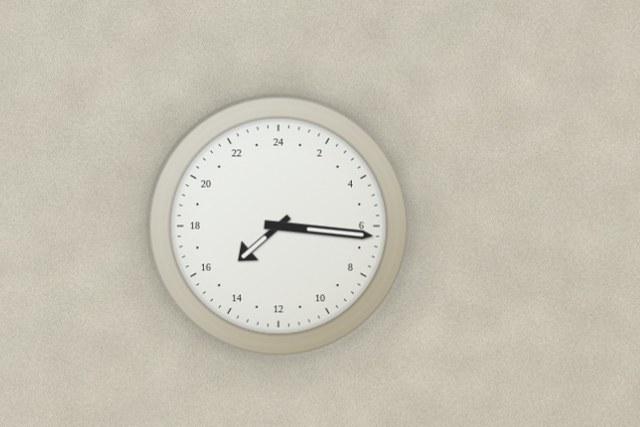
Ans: T15:16
